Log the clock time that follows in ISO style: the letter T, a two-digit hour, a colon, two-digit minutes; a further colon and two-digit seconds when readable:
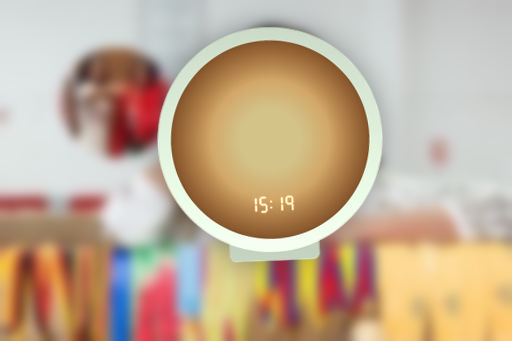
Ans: T15:19
